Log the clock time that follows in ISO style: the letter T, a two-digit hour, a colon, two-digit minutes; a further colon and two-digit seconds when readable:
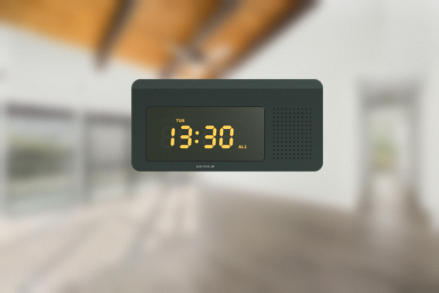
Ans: T13:30
